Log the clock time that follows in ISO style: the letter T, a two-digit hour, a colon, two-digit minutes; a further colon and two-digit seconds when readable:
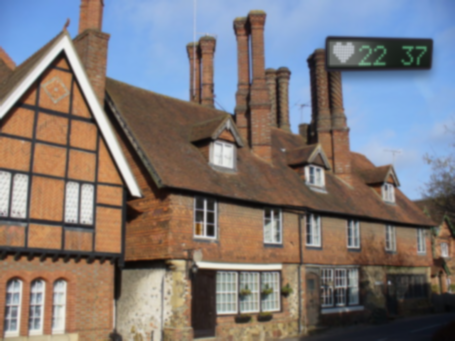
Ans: T22:37
